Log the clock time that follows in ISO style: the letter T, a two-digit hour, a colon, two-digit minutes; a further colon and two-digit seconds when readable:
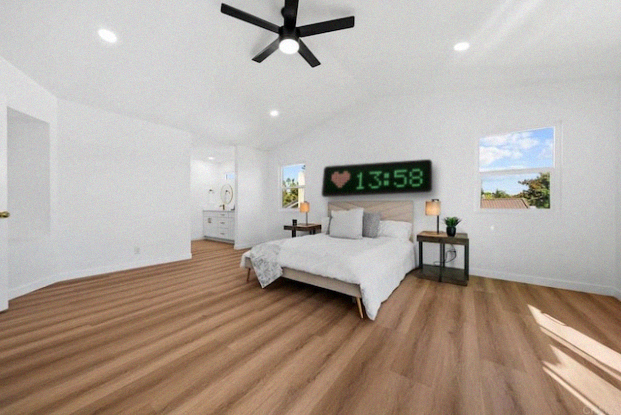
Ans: T13:58
